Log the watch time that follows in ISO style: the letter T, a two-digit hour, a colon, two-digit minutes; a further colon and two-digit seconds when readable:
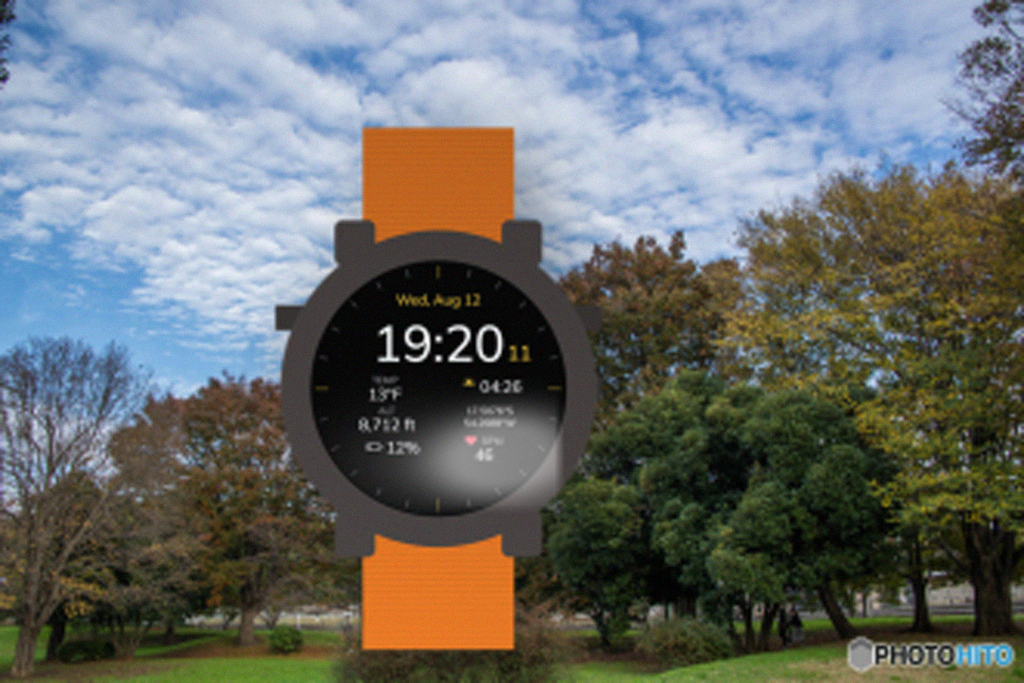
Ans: T19:20
